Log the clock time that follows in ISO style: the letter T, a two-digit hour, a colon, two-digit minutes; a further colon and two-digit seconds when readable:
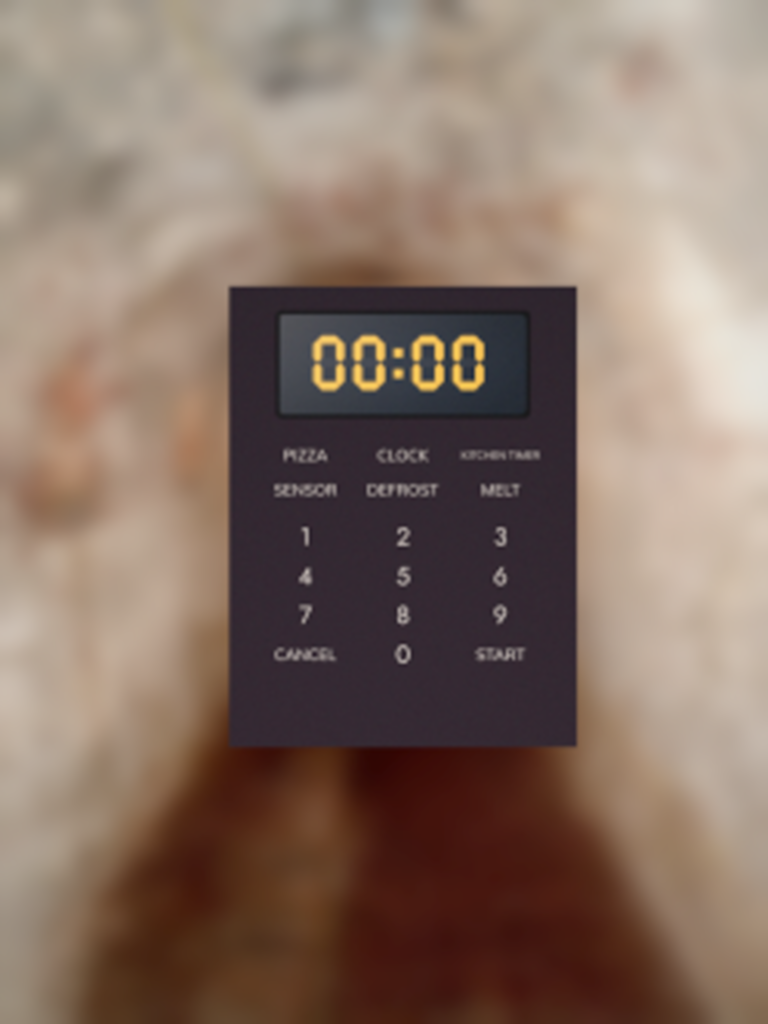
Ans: T00:00
